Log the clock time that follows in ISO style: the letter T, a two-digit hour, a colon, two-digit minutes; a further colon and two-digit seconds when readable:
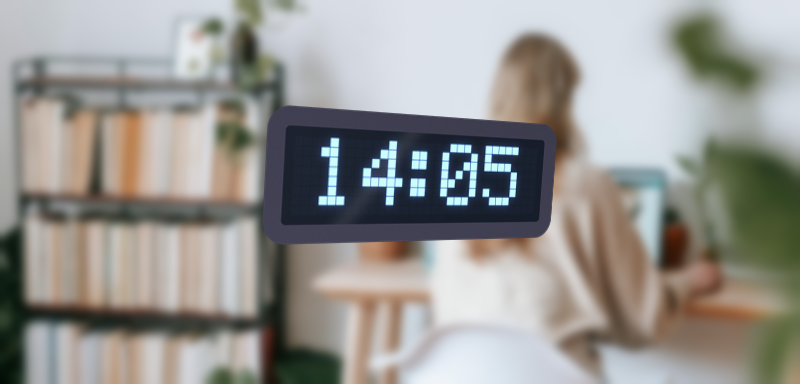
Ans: T14:05
